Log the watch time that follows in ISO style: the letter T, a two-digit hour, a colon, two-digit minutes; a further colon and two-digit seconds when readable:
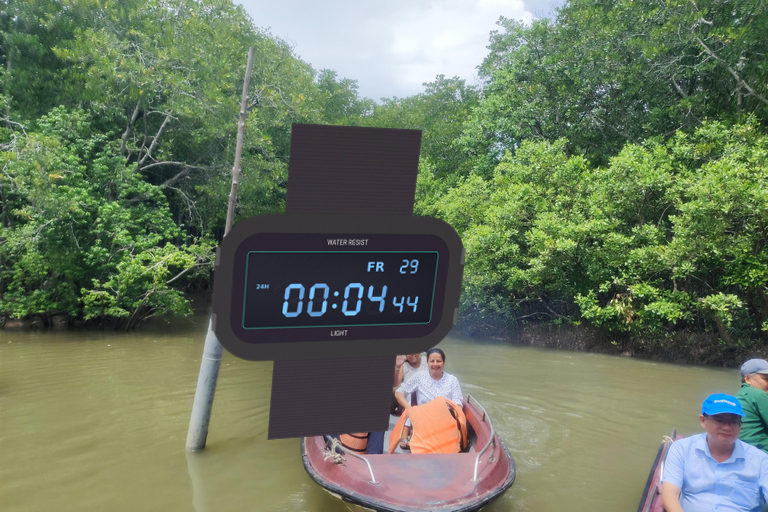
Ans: T00:04:44
